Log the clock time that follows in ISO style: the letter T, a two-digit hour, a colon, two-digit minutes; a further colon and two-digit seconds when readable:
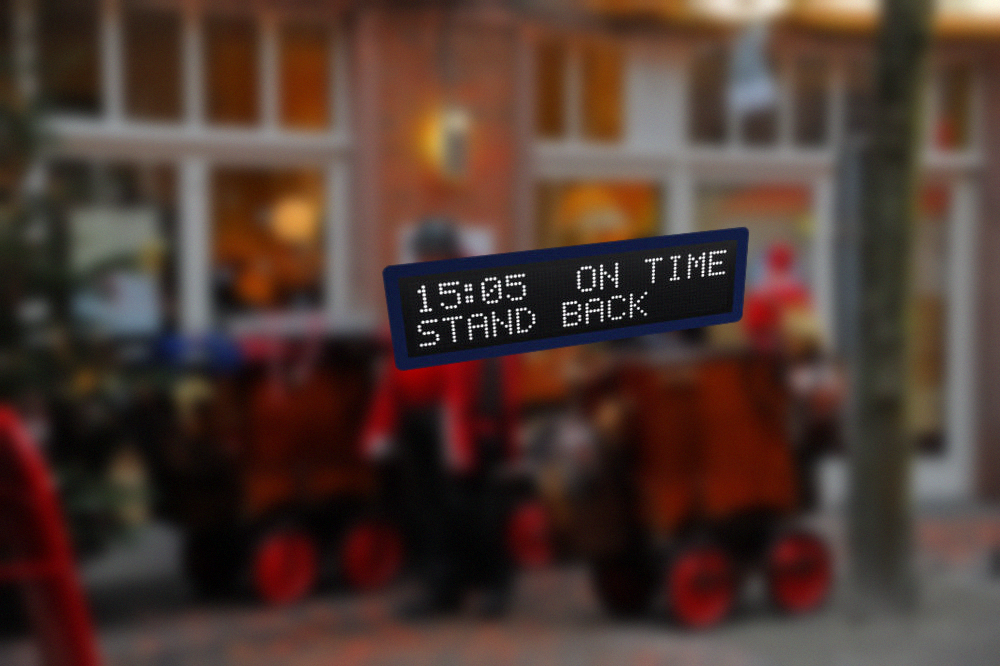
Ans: T15:05
